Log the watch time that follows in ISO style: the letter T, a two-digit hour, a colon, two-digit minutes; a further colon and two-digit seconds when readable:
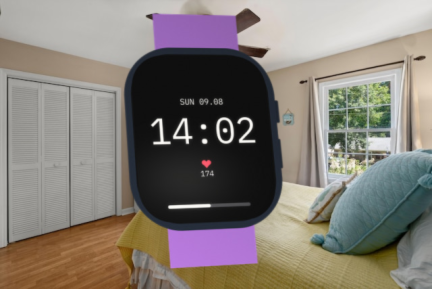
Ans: T14:02
